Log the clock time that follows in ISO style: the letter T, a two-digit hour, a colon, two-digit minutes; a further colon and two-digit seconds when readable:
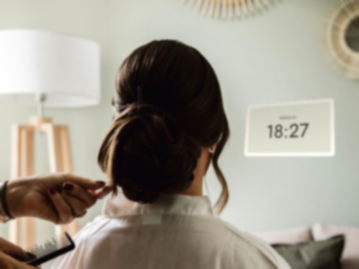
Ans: T18:27
